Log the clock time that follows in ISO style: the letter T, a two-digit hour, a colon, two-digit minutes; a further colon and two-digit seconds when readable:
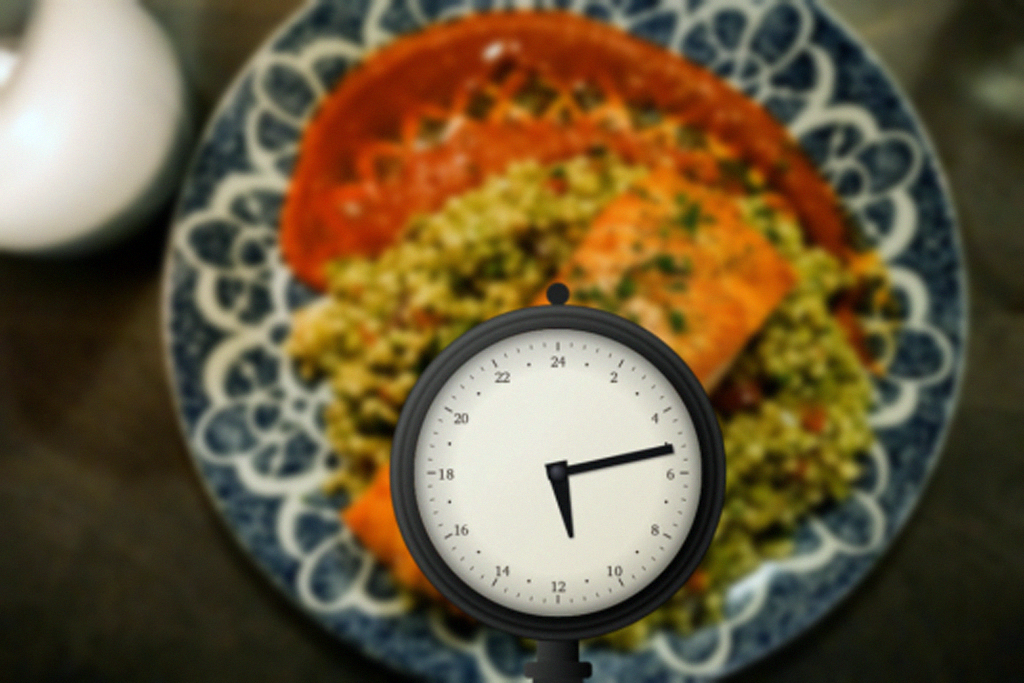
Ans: T11:13
